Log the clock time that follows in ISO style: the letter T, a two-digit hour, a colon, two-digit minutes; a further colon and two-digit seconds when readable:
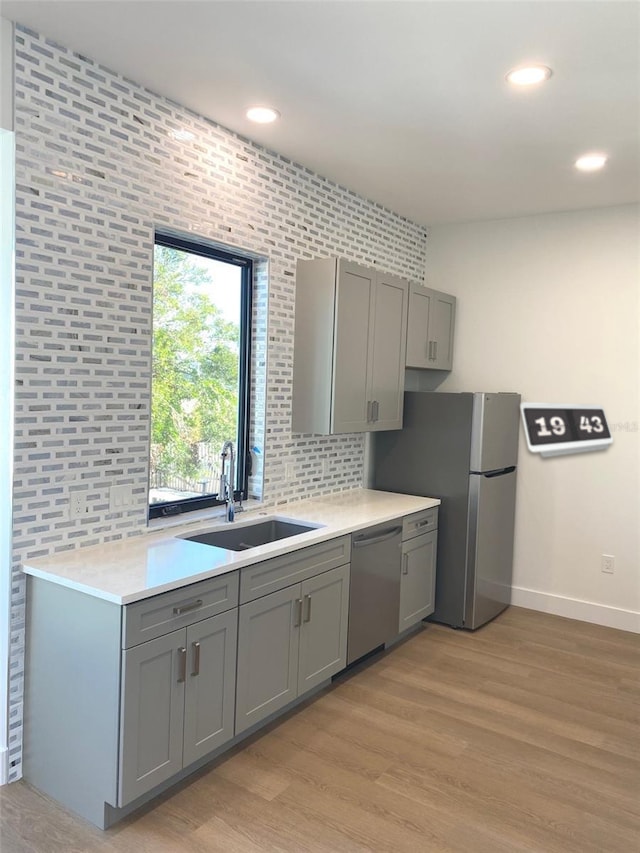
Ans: T19:43
